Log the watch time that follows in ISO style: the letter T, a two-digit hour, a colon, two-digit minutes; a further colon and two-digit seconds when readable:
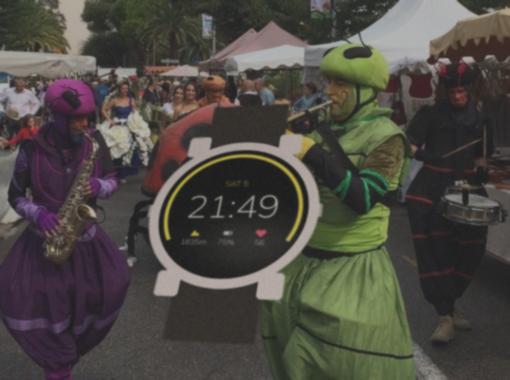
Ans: T21:49
